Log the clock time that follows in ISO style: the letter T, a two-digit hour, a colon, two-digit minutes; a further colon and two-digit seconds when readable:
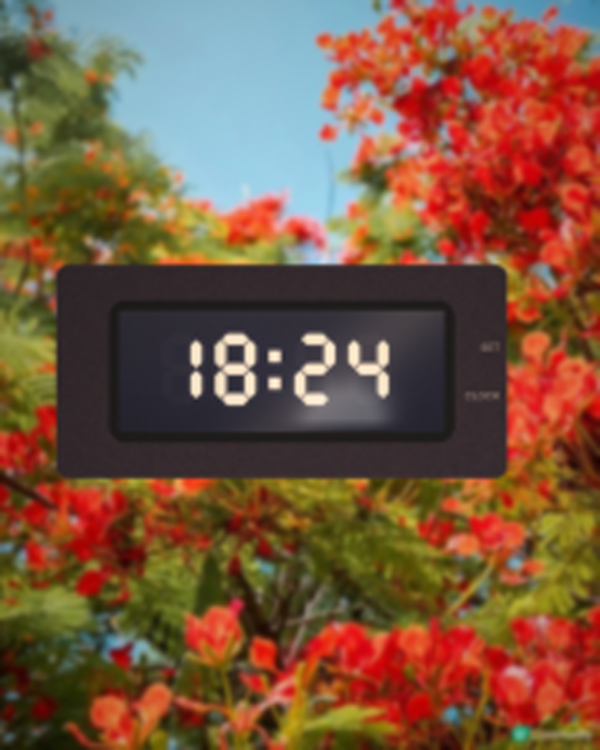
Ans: T18:24
